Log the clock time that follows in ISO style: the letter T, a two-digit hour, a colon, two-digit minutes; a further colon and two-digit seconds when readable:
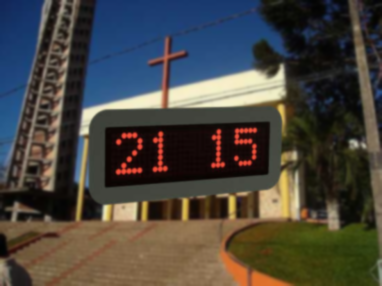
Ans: T21:15
